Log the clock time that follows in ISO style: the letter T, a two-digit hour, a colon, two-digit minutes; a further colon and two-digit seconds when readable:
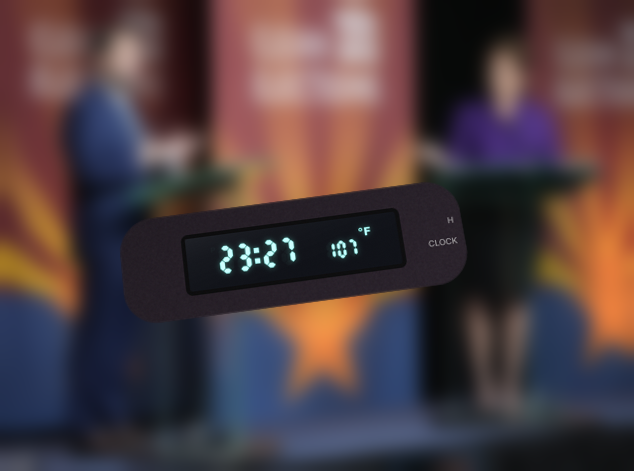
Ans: T23:27
